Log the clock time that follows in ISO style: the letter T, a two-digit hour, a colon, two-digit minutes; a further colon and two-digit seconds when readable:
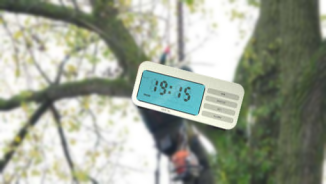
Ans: T19:15
